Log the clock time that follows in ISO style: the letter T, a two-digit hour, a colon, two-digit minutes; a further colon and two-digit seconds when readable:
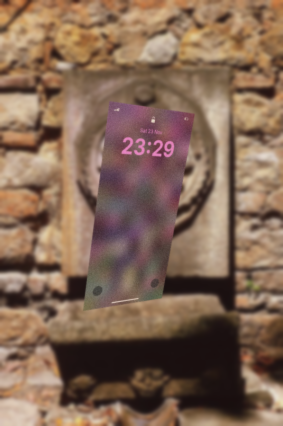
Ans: T23:29
